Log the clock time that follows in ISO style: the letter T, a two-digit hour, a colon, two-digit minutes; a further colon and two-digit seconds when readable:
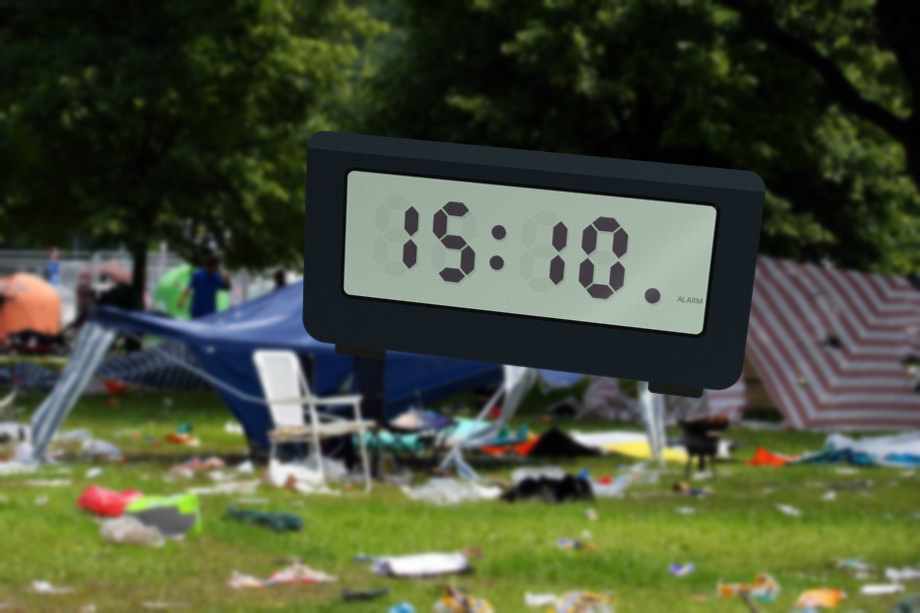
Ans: T15:10
